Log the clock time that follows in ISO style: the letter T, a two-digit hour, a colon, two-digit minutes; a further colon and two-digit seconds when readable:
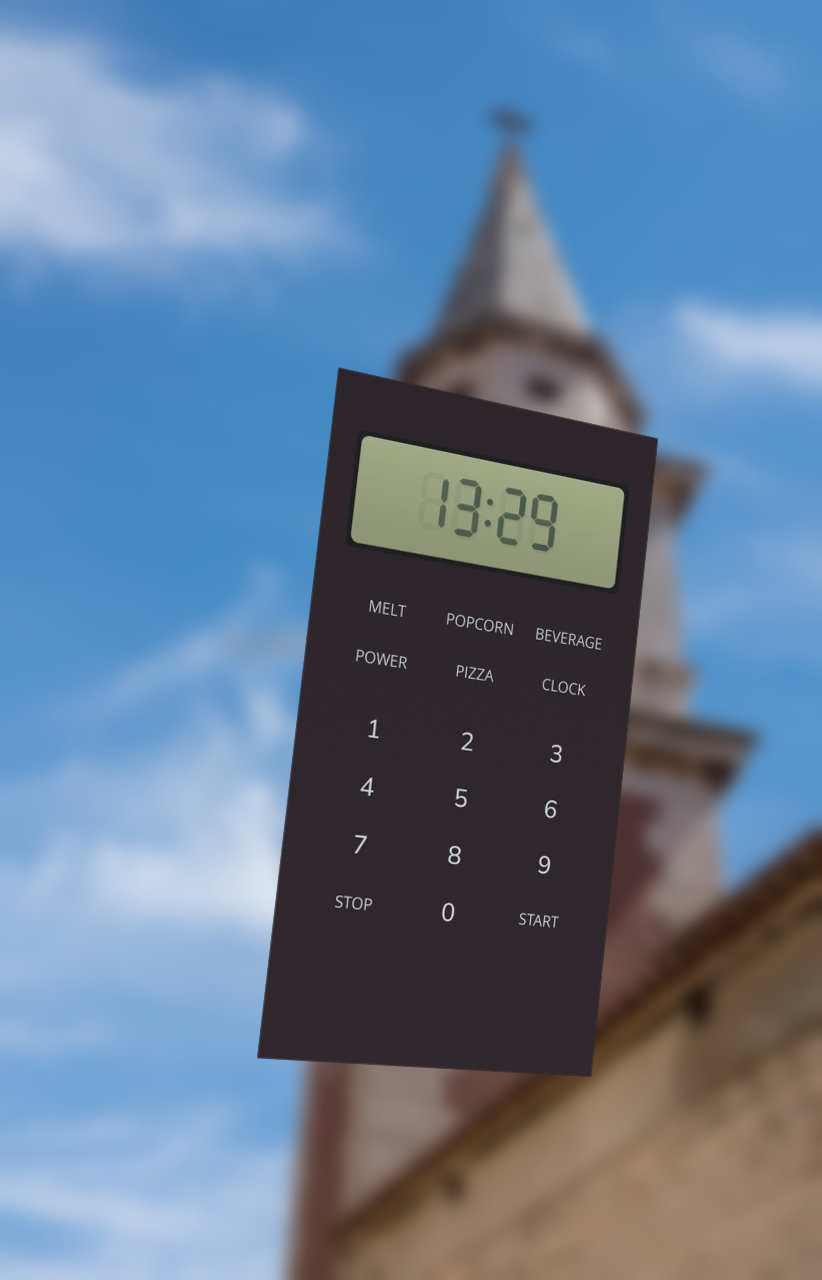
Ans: T13:29
